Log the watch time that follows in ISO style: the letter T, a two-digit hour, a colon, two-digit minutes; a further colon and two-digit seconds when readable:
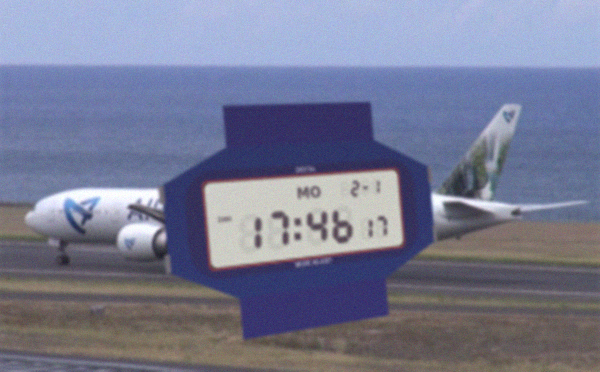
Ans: T17:46:17
